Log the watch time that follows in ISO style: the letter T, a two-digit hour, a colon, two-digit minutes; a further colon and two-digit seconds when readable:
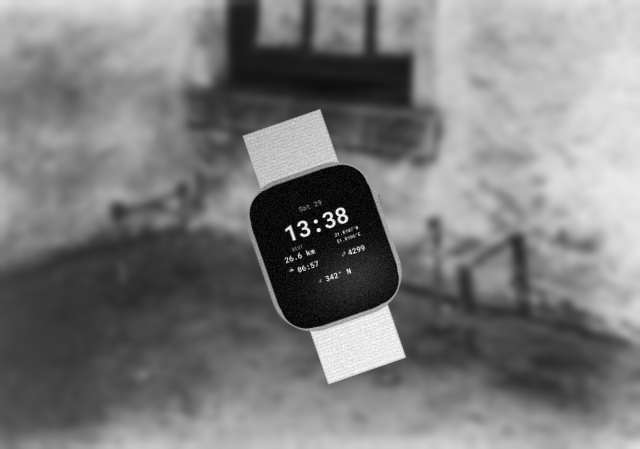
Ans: T13:38
